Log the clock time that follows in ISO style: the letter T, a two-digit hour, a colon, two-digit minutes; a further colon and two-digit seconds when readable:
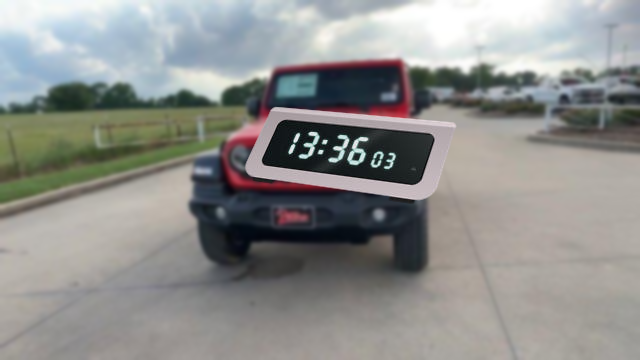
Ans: T13:36:03
